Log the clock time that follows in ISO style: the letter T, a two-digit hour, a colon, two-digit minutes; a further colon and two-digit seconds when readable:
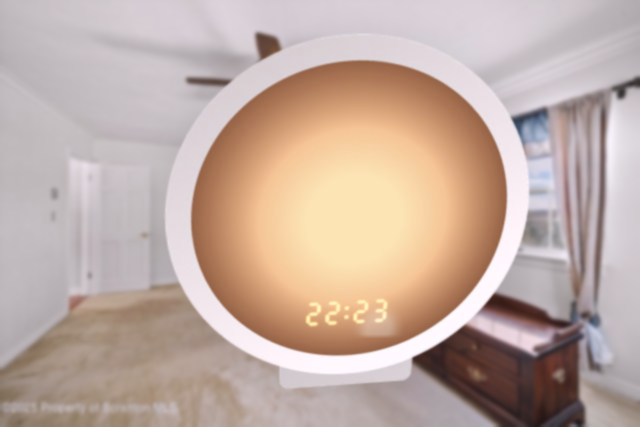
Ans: T22:23
